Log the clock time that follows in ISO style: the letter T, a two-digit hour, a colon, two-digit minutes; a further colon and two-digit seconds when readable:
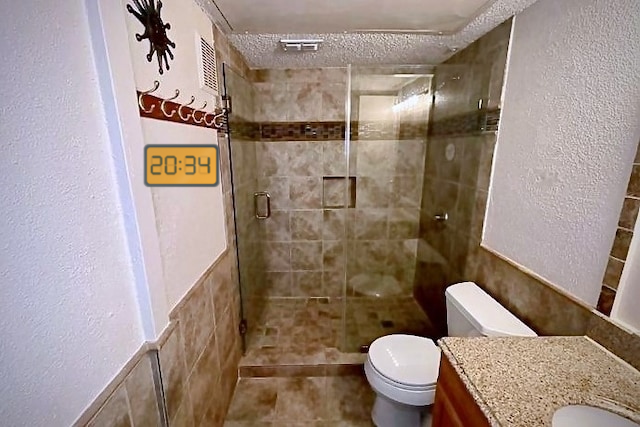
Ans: T20:34
